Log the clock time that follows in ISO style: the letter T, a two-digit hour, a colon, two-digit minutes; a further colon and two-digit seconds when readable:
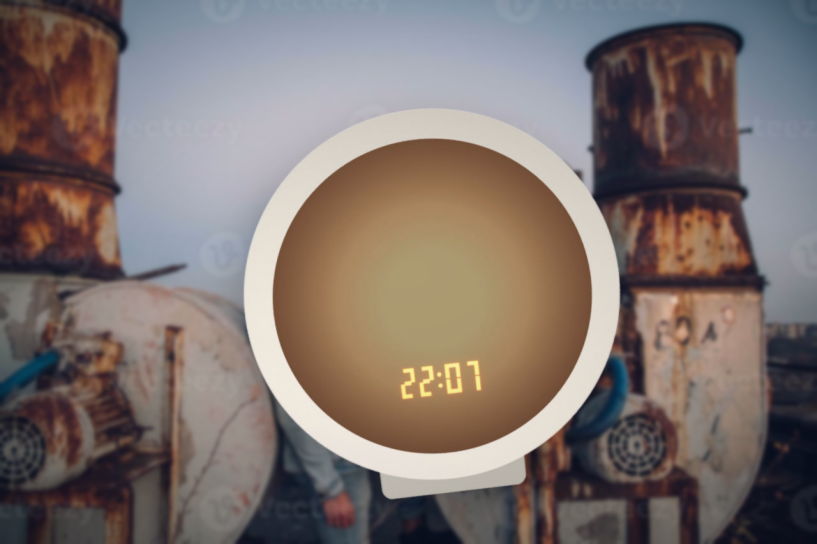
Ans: T22:07
